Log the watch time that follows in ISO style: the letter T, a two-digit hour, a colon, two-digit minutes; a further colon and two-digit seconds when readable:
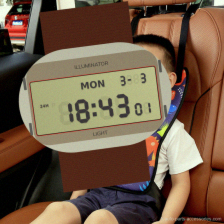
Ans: T18:43:01
